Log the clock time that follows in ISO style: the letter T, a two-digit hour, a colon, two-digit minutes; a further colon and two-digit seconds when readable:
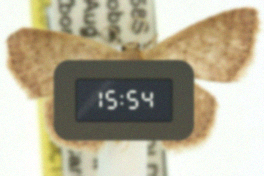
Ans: T15:54
